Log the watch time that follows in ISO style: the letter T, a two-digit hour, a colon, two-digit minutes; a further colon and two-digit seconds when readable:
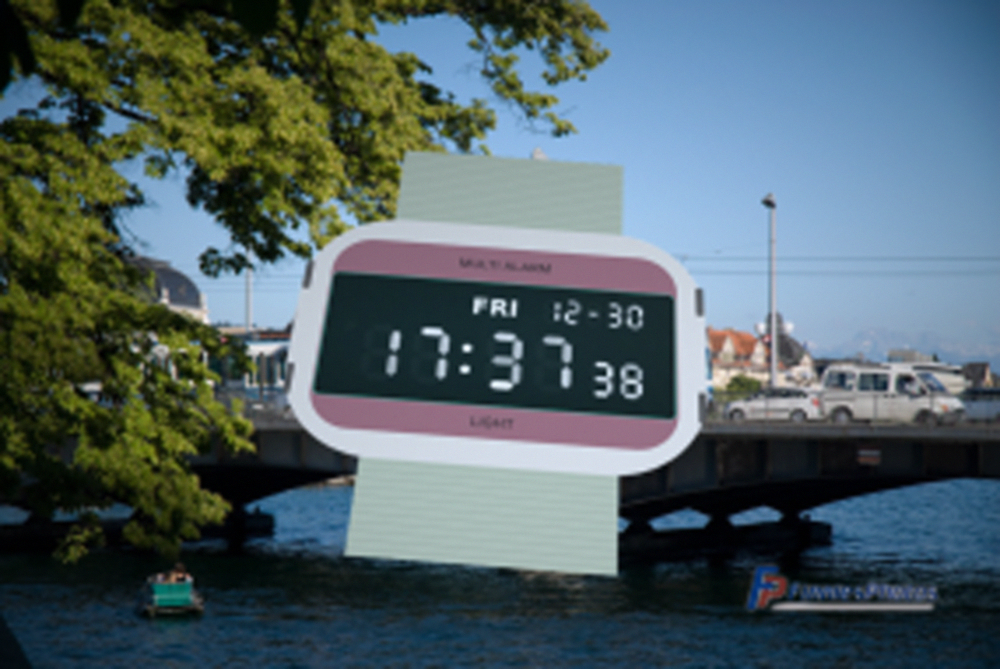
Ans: T17:37:38
